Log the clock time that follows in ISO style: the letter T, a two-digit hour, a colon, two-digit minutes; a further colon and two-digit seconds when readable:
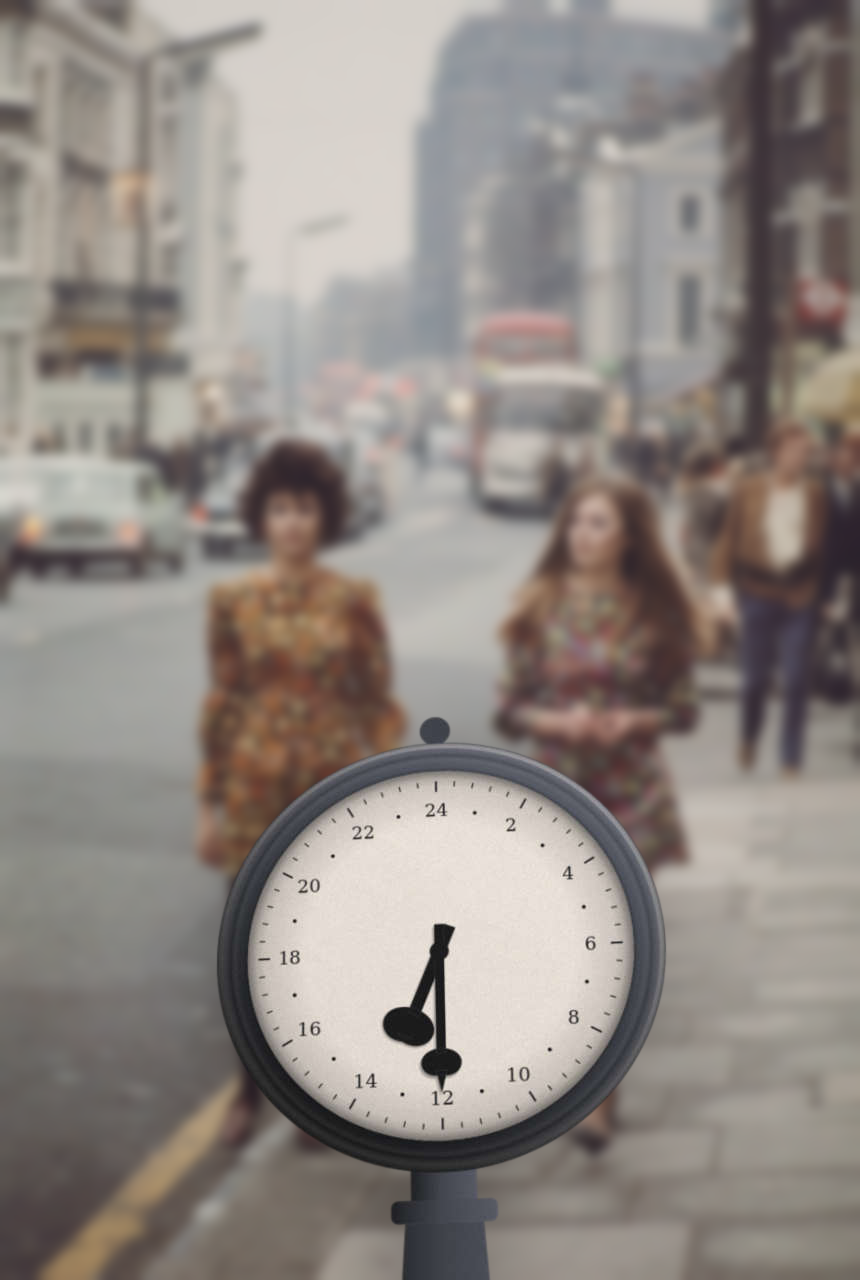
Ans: T13:30
